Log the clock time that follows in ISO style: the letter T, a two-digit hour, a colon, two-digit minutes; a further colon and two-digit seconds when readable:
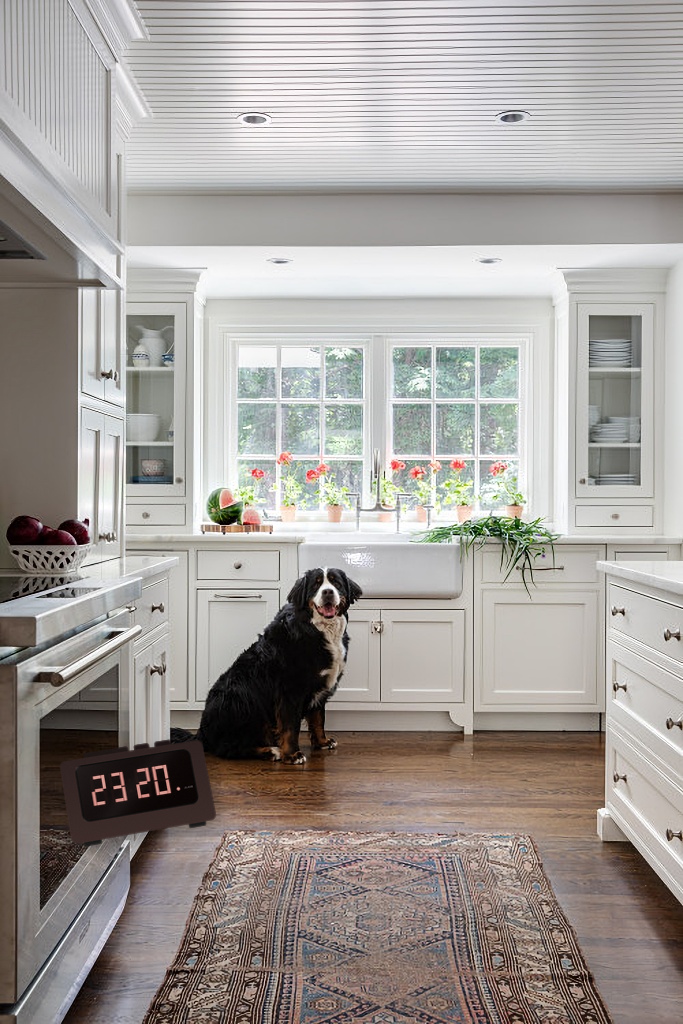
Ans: T23:20
